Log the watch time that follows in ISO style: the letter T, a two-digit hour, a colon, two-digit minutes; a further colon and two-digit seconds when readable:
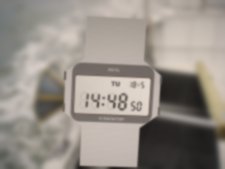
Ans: T14:48
